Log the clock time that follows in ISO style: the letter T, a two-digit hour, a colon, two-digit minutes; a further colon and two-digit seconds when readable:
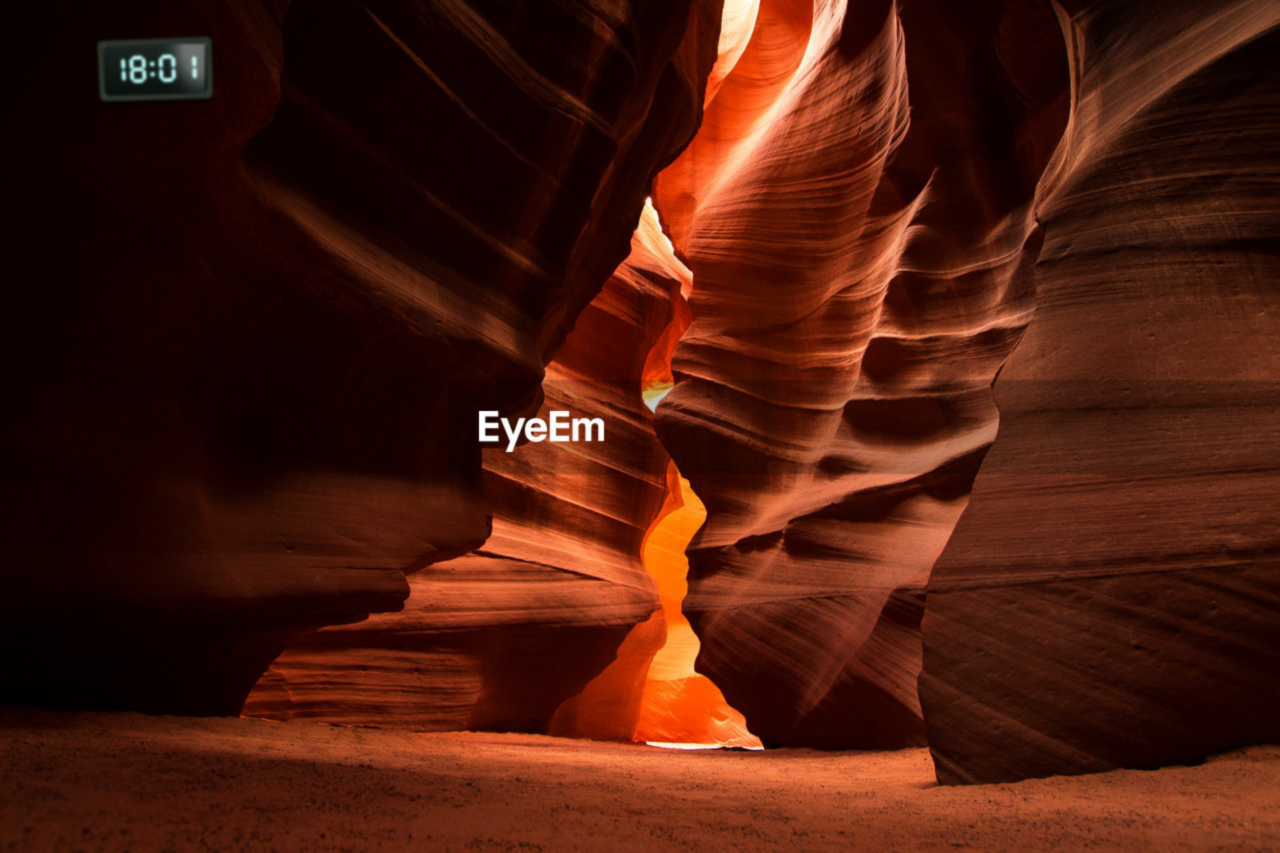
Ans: T18:01
